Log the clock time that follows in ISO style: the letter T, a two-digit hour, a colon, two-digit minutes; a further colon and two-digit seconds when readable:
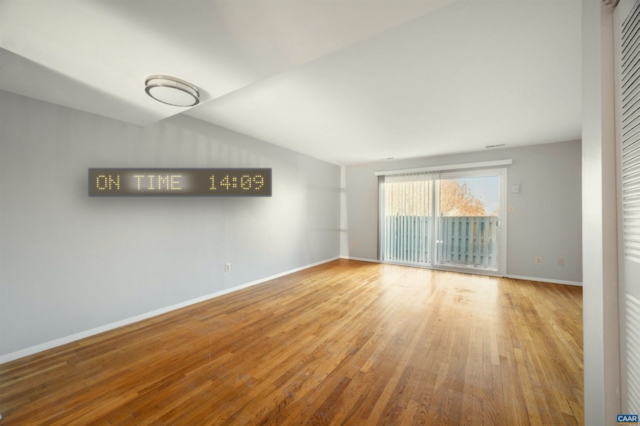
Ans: T14:09
